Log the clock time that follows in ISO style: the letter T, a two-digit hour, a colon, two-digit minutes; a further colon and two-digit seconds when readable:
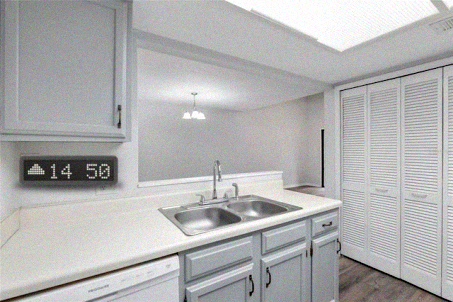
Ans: T14:50
